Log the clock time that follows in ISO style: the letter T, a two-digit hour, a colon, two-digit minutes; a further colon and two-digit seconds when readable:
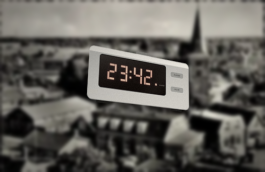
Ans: T23:42
